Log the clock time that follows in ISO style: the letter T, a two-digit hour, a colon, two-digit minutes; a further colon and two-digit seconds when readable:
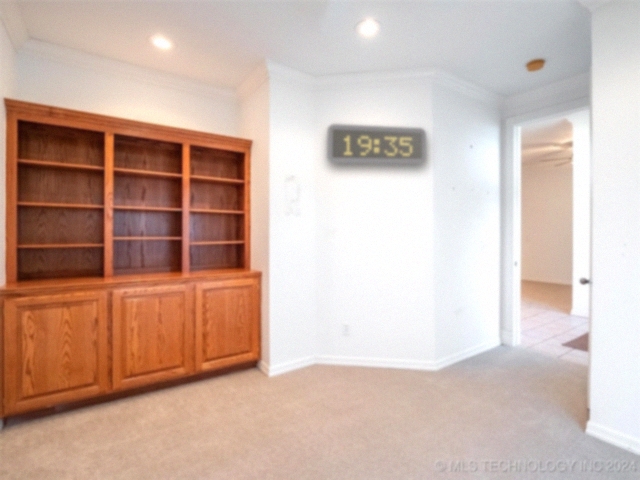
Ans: T19:35
